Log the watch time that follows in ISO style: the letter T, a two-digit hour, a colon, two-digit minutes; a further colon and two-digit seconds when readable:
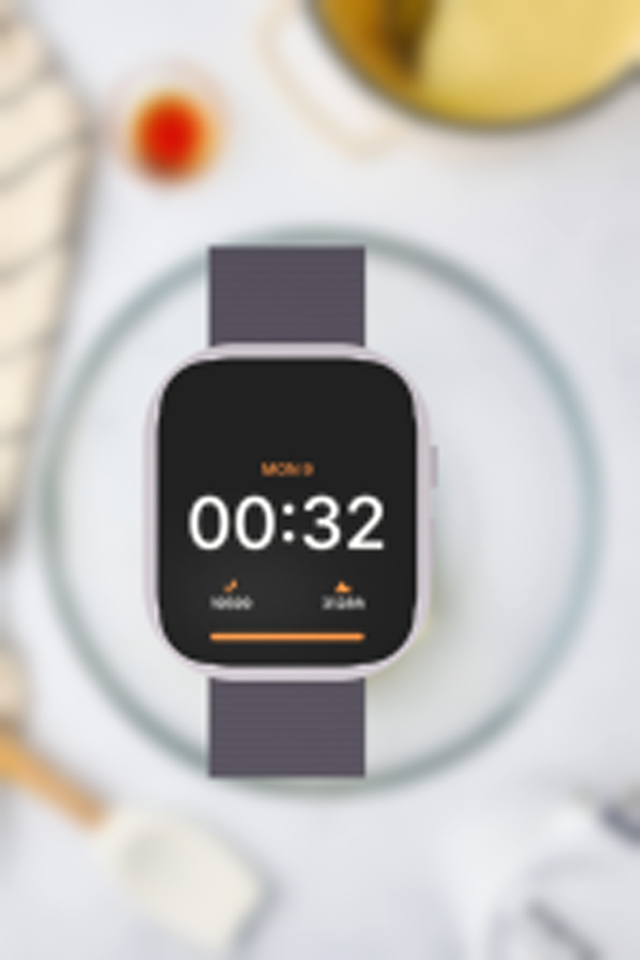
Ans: T00:32
